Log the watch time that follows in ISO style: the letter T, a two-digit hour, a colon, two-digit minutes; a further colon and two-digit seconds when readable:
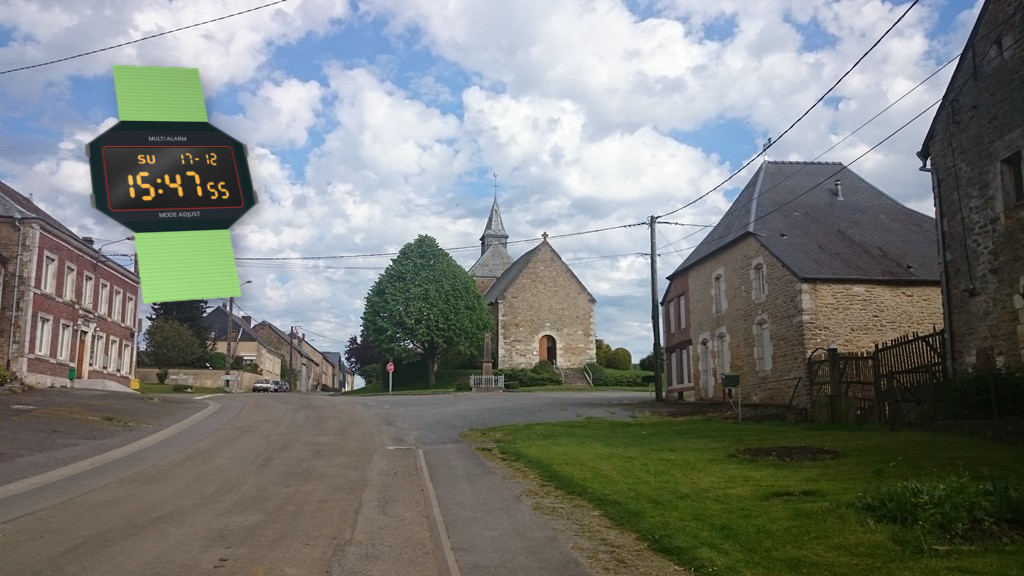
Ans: T15:47:55
